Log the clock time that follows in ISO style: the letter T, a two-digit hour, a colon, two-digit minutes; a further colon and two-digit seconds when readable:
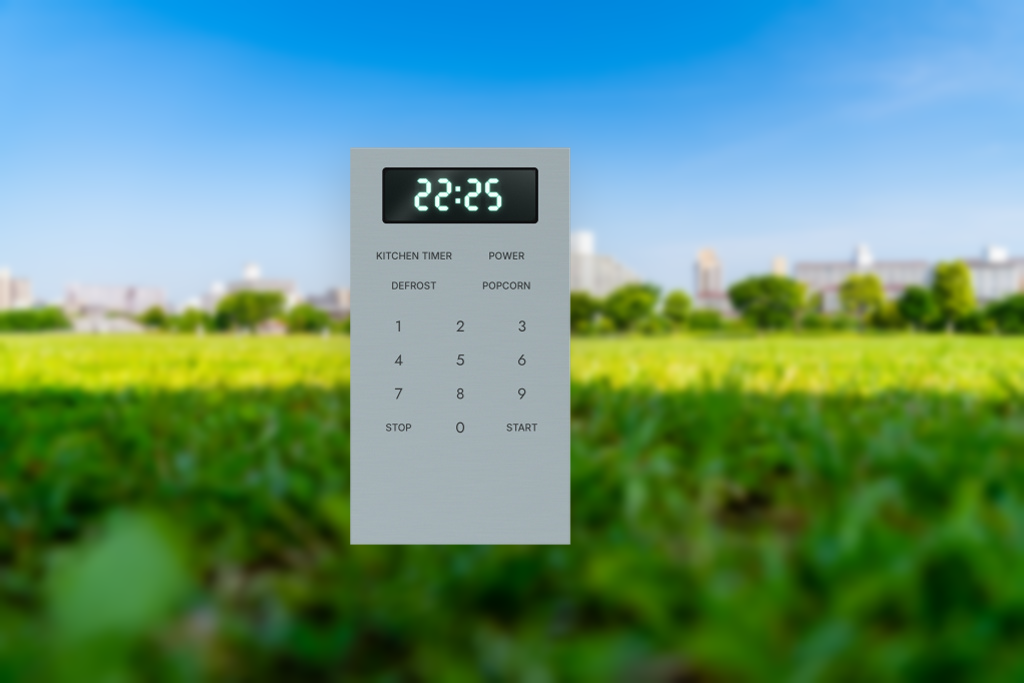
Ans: T22:25
